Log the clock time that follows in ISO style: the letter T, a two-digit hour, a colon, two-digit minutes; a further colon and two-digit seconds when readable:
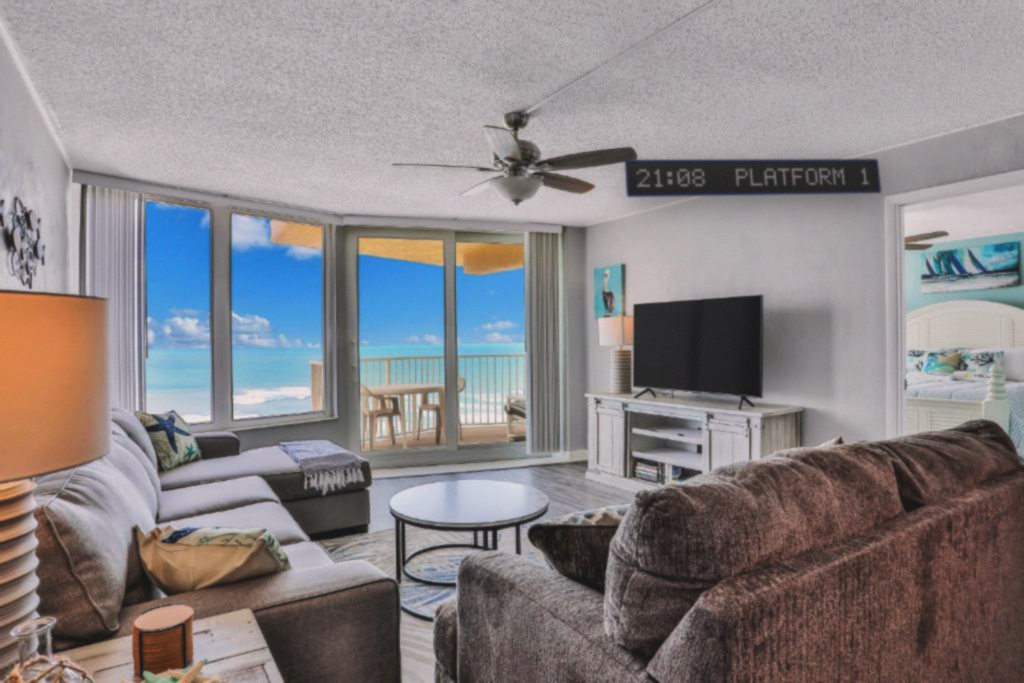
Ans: T21:08
